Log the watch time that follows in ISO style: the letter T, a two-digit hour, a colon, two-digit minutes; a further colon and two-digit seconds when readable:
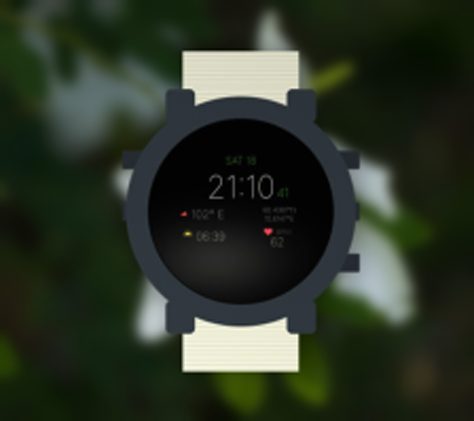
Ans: T21:10
